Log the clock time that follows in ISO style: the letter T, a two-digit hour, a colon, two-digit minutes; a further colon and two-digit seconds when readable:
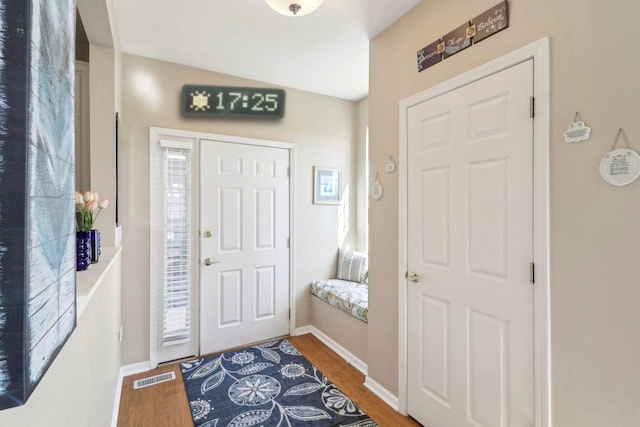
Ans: T17:25
